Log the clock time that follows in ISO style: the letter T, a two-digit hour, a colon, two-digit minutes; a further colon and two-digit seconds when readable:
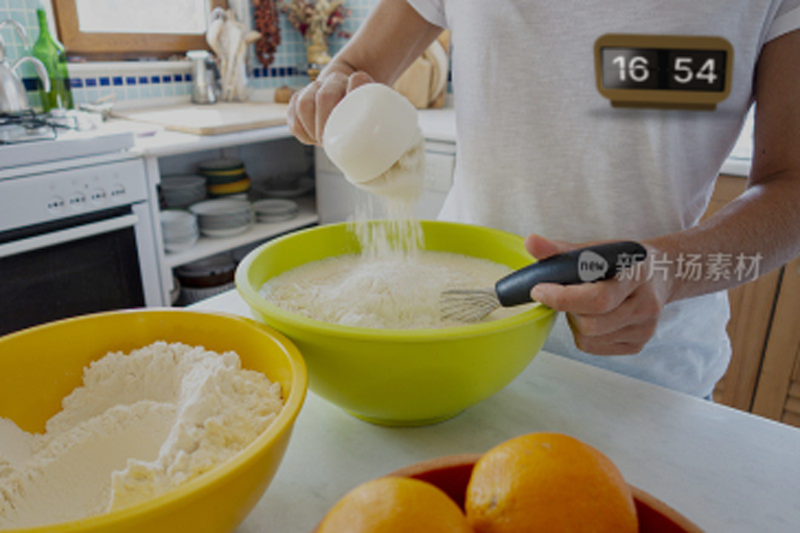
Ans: T16:54
